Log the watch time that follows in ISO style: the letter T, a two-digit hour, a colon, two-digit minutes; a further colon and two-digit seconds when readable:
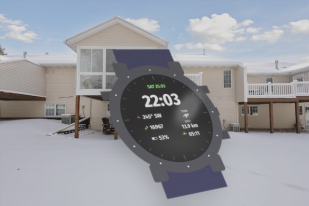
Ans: T22:03
